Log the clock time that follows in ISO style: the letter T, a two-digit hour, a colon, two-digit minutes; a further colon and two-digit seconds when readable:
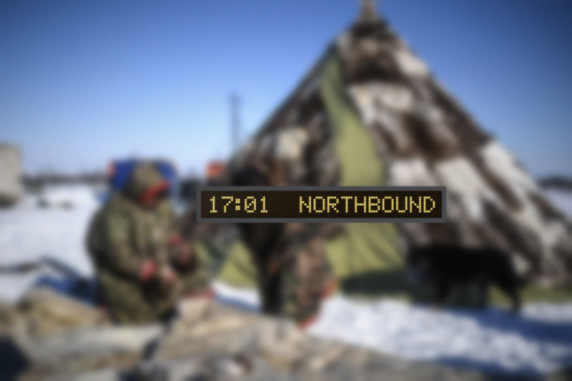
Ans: T17:01
